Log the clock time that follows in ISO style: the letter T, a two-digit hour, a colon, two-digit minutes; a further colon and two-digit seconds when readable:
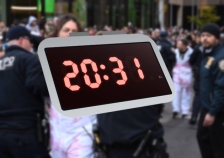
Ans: T20:31
